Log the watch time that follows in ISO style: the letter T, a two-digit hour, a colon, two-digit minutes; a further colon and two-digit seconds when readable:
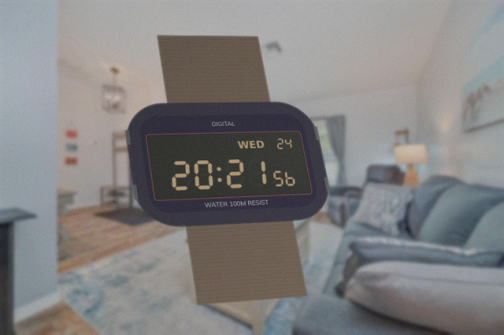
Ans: T20:21:56
